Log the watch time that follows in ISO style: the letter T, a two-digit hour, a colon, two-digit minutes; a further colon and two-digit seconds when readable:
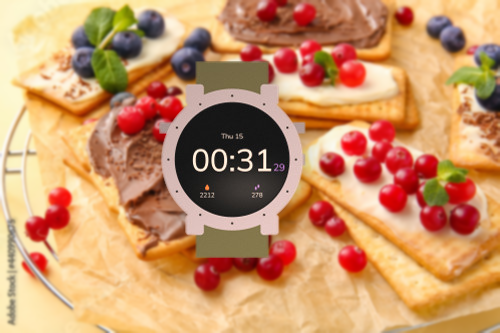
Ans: T00:31:29
